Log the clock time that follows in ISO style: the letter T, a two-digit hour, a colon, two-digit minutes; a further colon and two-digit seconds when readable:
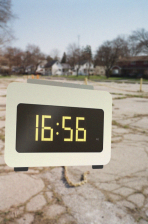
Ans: T16:56
